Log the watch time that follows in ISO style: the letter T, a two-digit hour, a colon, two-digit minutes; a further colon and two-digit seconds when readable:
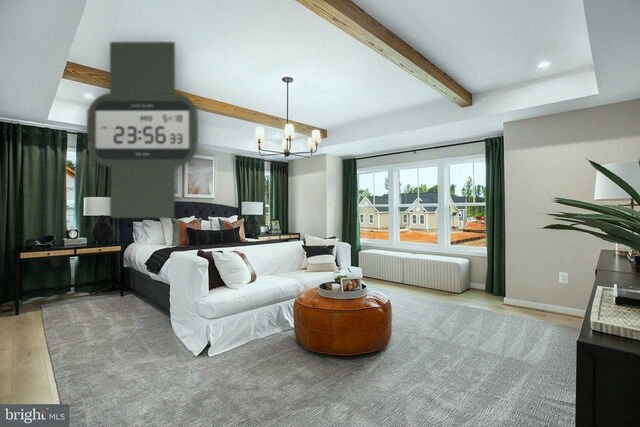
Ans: T23:56
